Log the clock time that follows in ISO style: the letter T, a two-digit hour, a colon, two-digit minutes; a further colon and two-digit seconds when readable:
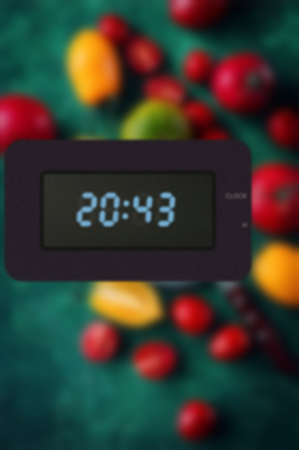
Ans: T20:43
